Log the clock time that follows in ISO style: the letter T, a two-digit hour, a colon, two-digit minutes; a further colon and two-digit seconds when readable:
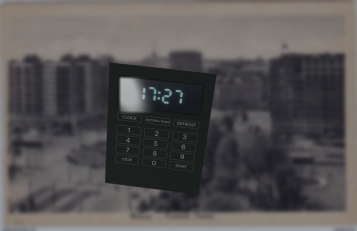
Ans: T17:27
